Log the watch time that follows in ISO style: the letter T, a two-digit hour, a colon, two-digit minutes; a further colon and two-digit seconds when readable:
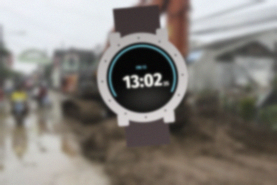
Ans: T13:02
